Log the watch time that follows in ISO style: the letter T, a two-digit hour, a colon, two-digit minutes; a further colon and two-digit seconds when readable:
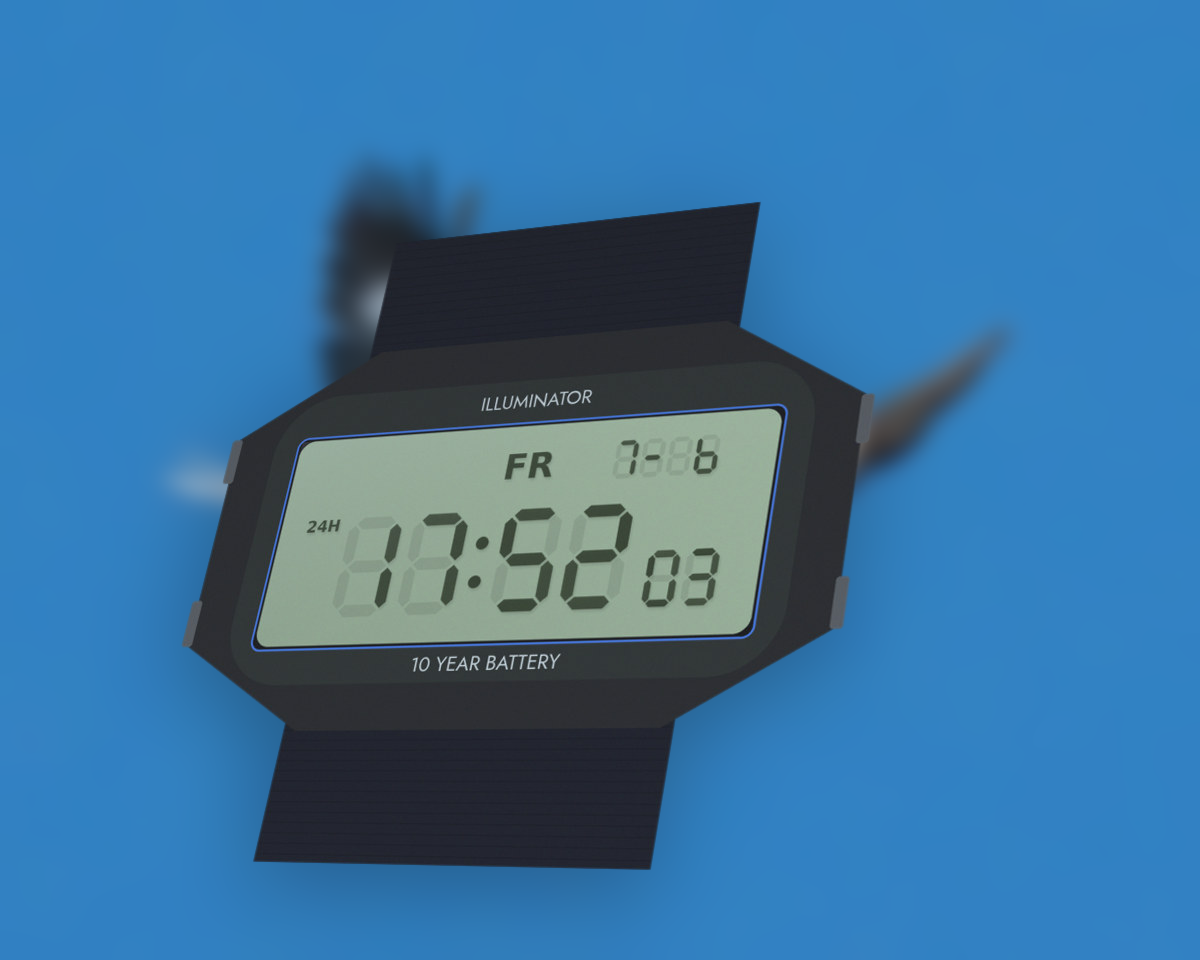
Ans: T17:52:03
